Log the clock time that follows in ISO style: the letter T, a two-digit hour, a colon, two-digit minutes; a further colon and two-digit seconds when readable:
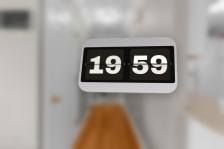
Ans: T19:59
